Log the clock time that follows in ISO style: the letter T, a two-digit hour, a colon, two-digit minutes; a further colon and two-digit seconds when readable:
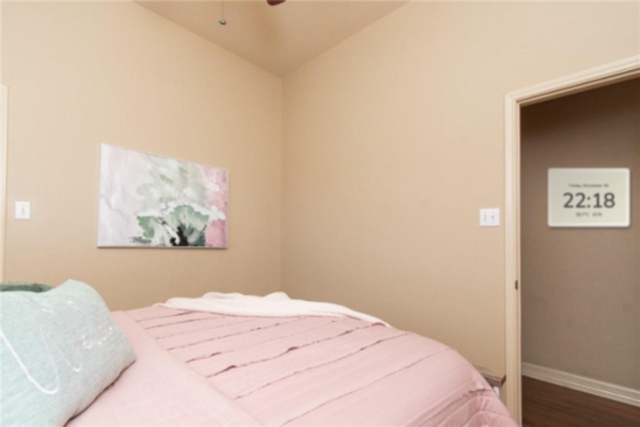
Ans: T22:18
